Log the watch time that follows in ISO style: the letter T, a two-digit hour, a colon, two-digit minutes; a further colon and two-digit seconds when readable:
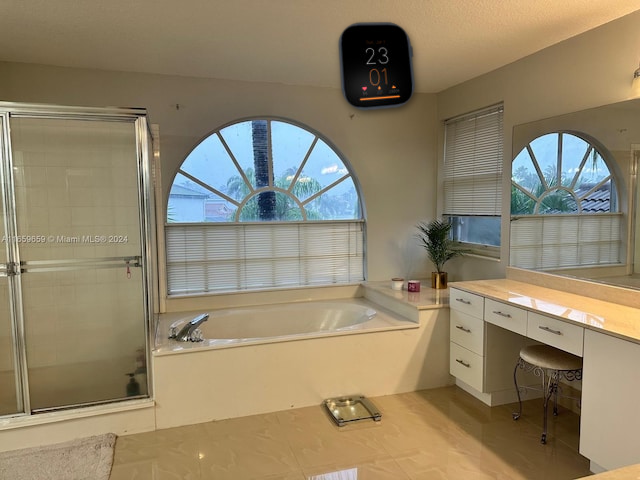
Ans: T23:01
